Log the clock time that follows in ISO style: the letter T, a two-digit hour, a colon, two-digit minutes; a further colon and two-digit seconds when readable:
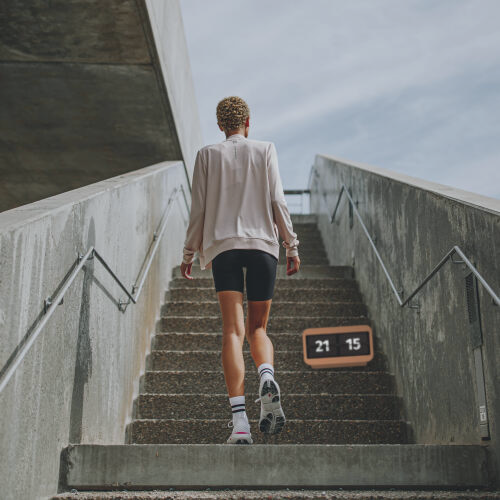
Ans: T21:15
